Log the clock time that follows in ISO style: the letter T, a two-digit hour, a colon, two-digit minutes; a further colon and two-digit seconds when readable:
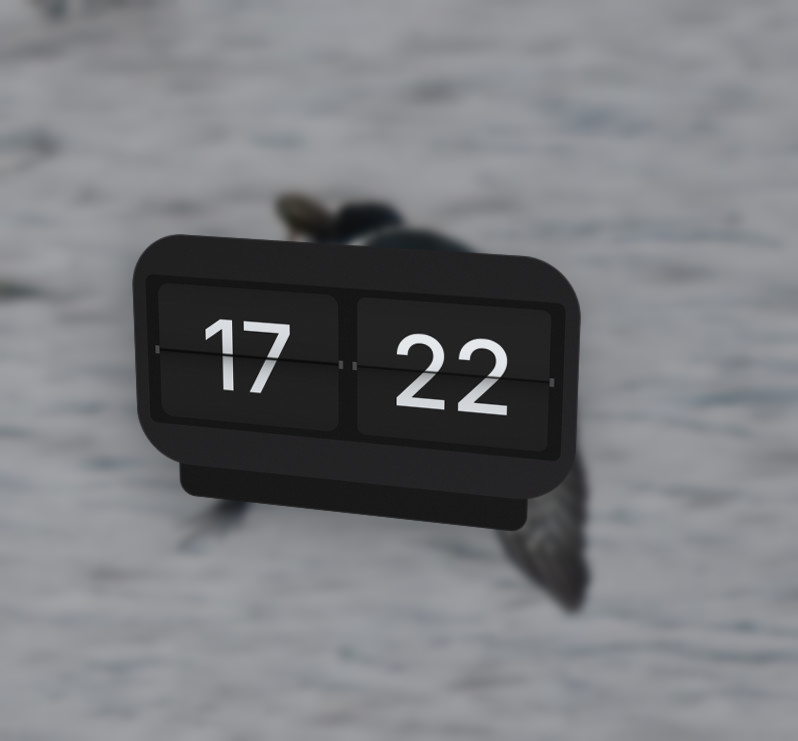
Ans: T17:22
